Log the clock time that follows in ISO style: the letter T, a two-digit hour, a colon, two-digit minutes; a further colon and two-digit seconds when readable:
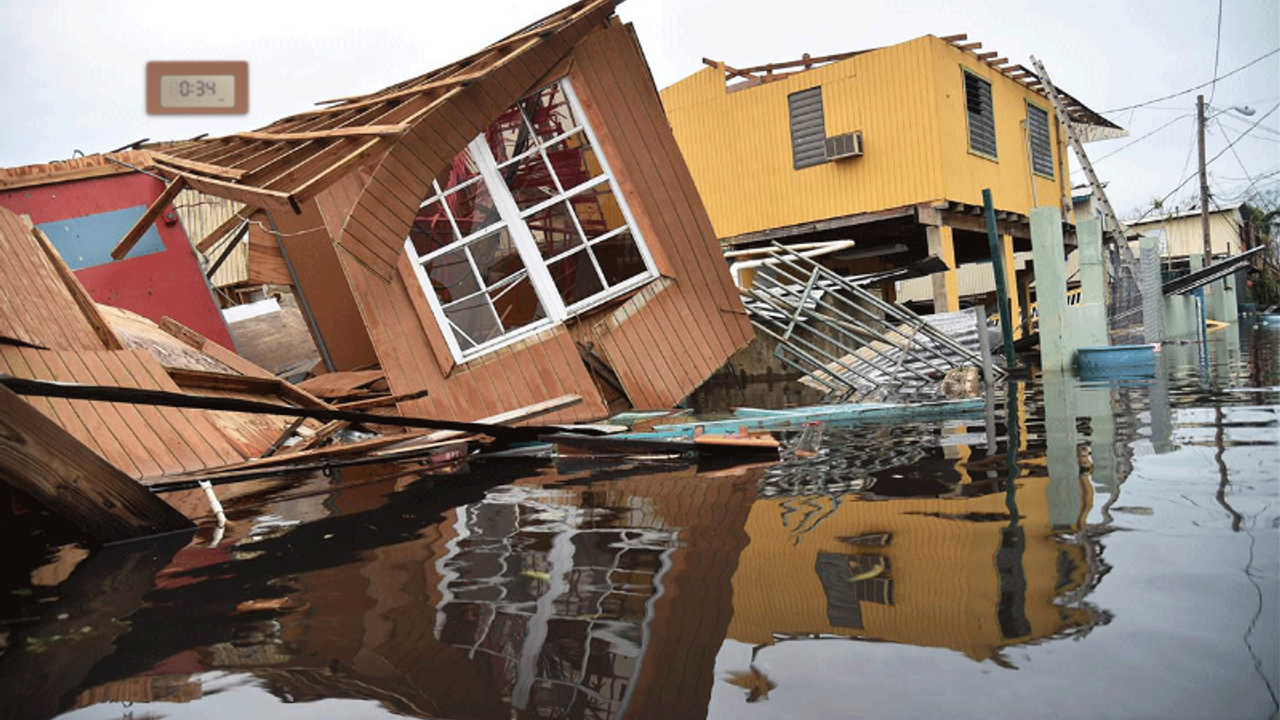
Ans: T00:34
